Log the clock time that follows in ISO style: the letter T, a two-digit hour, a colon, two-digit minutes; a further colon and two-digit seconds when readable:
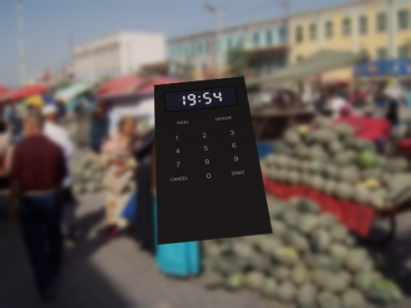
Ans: T19:54
